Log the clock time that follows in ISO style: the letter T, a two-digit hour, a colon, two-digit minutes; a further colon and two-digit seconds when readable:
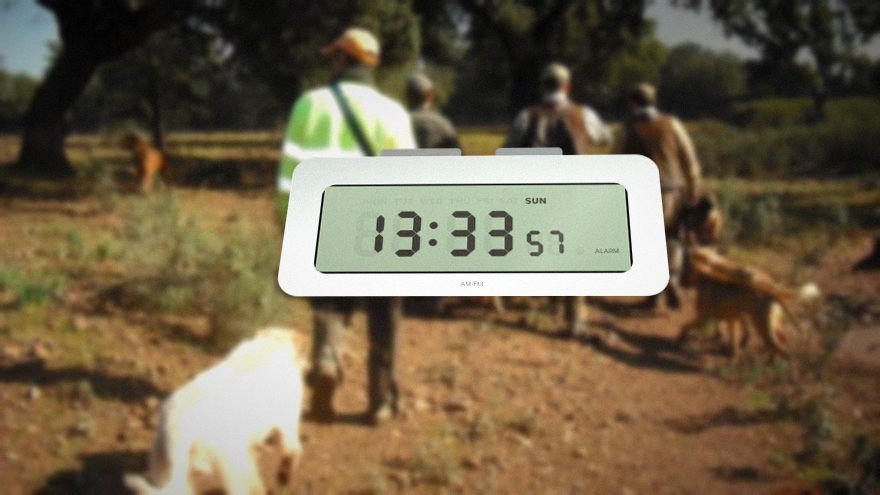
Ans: T13:33:57
